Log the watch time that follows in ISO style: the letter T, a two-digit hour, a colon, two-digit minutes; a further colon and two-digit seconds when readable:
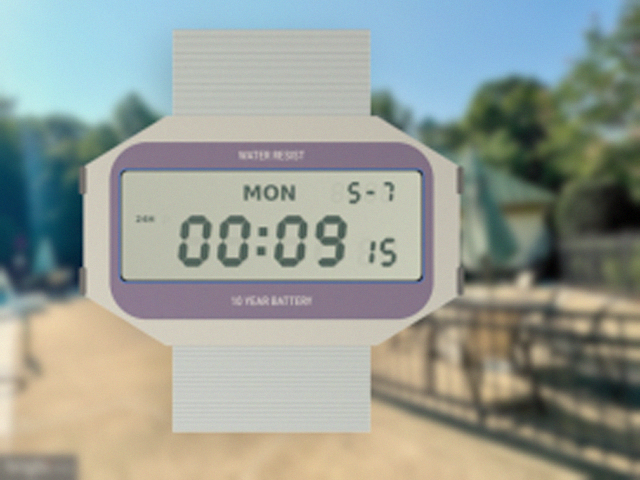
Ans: T00:09:15
